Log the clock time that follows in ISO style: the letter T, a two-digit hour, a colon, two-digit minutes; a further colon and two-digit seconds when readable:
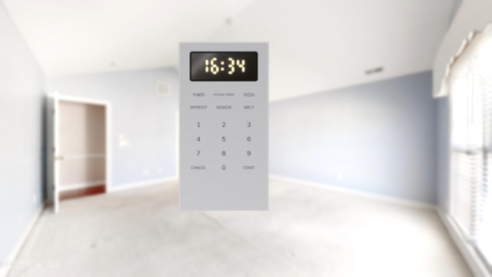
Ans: T16:34
